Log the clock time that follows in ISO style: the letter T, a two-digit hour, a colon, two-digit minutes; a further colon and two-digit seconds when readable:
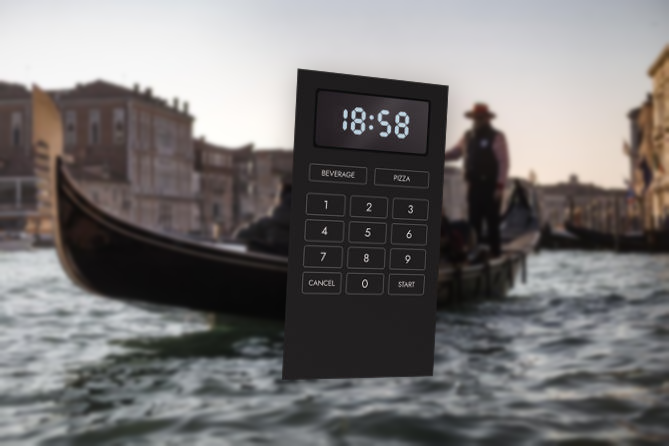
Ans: T18:58
